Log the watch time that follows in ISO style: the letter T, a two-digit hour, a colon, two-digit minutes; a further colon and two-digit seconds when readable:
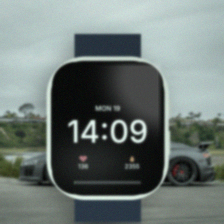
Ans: T14:09
